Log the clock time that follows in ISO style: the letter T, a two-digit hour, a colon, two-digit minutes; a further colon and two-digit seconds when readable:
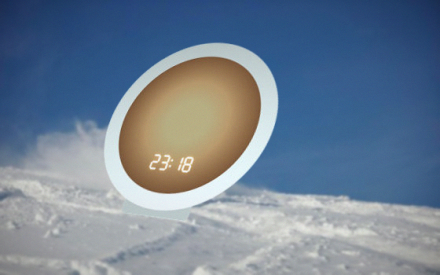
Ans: T23:18
